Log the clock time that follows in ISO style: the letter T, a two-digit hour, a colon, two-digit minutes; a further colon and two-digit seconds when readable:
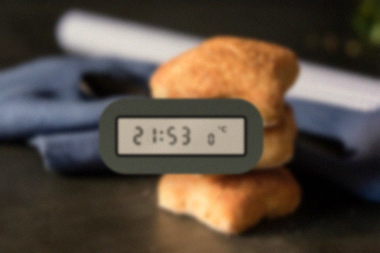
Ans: T21:53
